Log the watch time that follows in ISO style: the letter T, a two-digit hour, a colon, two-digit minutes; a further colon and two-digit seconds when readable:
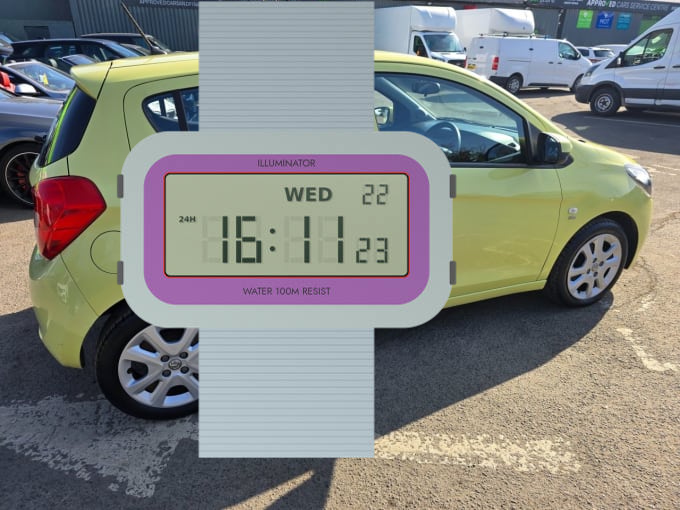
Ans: T16:11:23
